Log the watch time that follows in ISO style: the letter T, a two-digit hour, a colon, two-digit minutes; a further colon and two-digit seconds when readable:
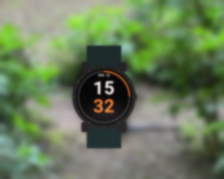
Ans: T15:32
